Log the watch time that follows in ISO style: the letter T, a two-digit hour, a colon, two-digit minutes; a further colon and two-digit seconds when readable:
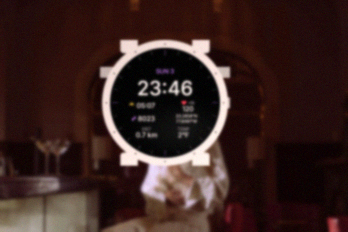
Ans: T23:46
